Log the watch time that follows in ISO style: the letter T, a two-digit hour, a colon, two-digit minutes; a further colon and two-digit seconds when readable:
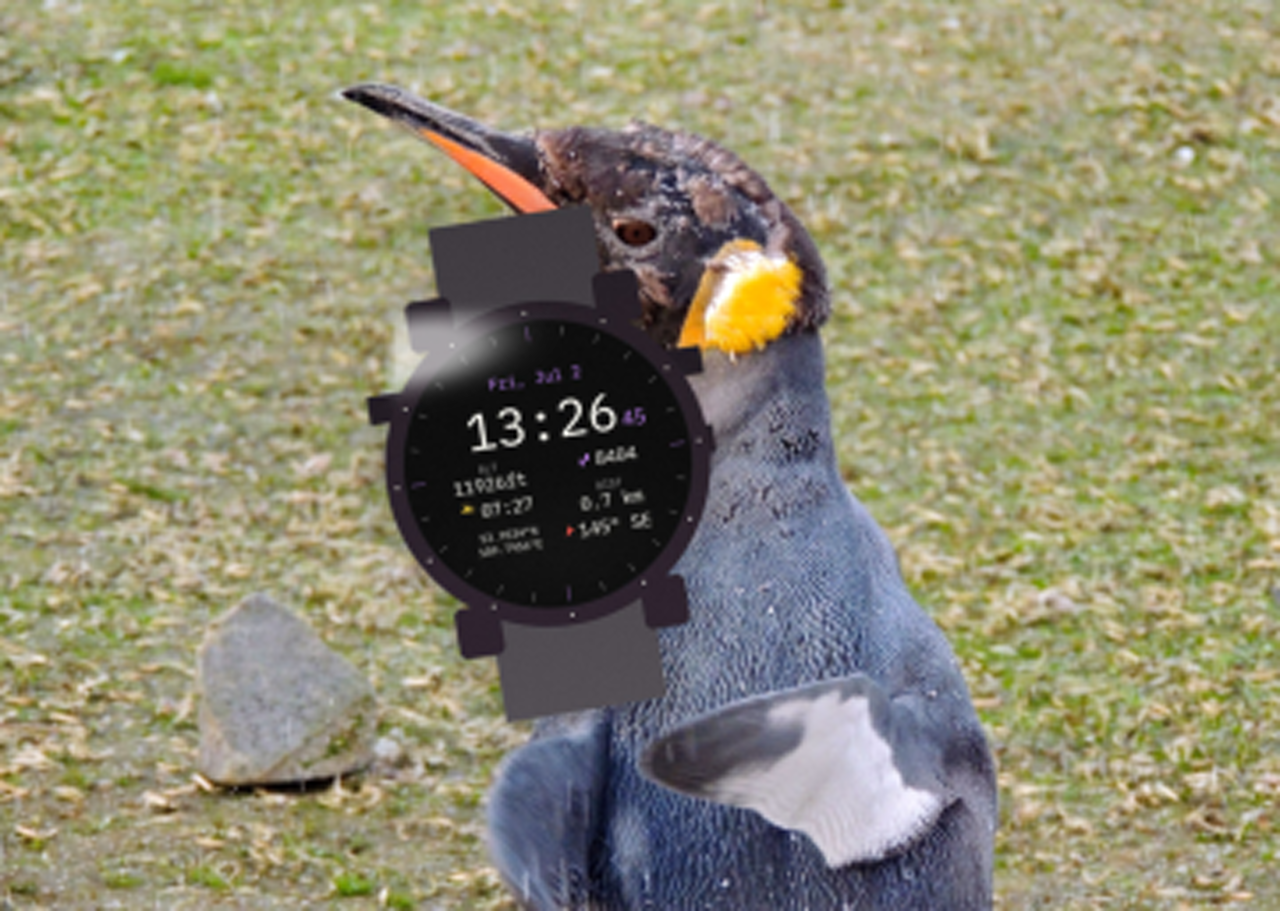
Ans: T13:26
